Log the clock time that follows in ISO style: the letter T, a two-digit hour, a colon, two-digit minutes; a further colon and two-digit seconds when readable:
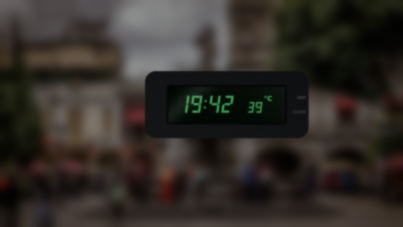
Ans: T19:42
